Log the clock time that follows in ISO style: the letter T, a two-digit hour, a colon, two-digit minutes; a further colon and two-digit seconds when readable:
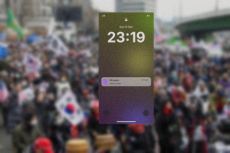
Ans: T23:19
